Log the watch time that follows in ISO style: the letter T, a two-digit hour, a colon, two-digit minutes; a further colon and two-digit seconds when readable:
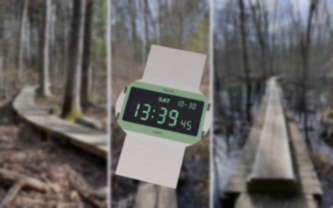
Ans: T13:39
